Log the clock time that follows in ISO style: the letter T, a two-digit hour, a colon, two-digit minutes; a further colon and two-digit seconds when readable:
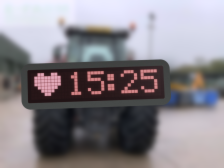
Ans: T15:25
